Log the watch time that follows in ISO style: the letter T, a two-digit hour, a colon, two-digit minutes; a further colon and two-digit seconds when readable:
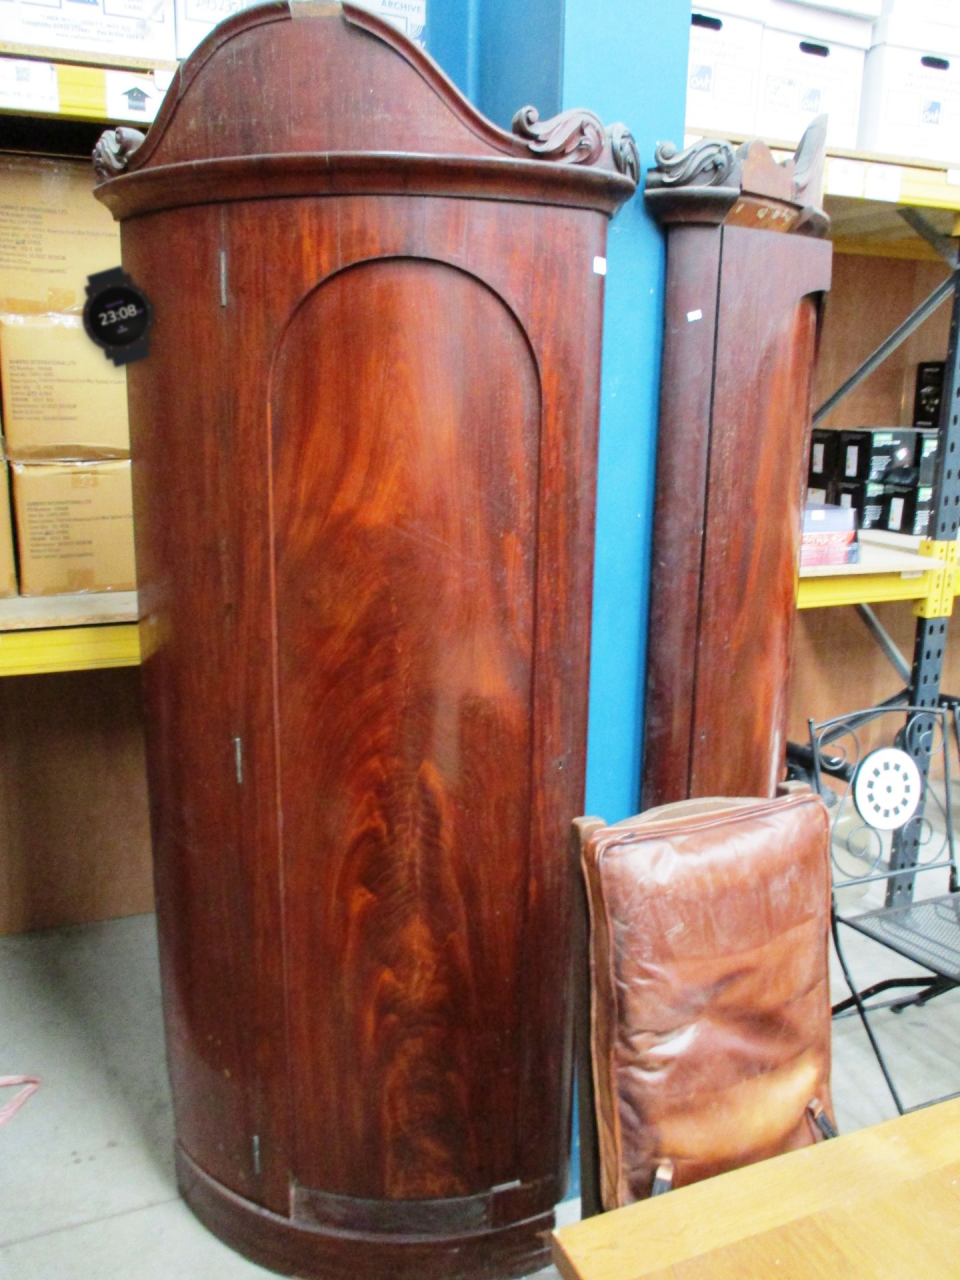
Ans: T23:08
